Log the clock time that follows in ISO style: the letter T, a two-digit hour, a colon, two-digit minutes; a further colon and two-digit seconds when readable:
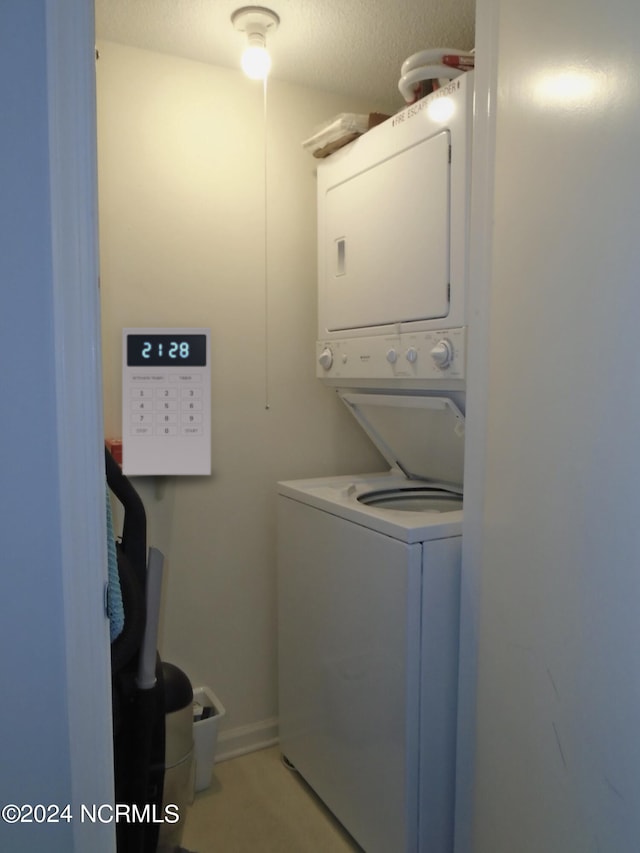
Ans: T21:28
